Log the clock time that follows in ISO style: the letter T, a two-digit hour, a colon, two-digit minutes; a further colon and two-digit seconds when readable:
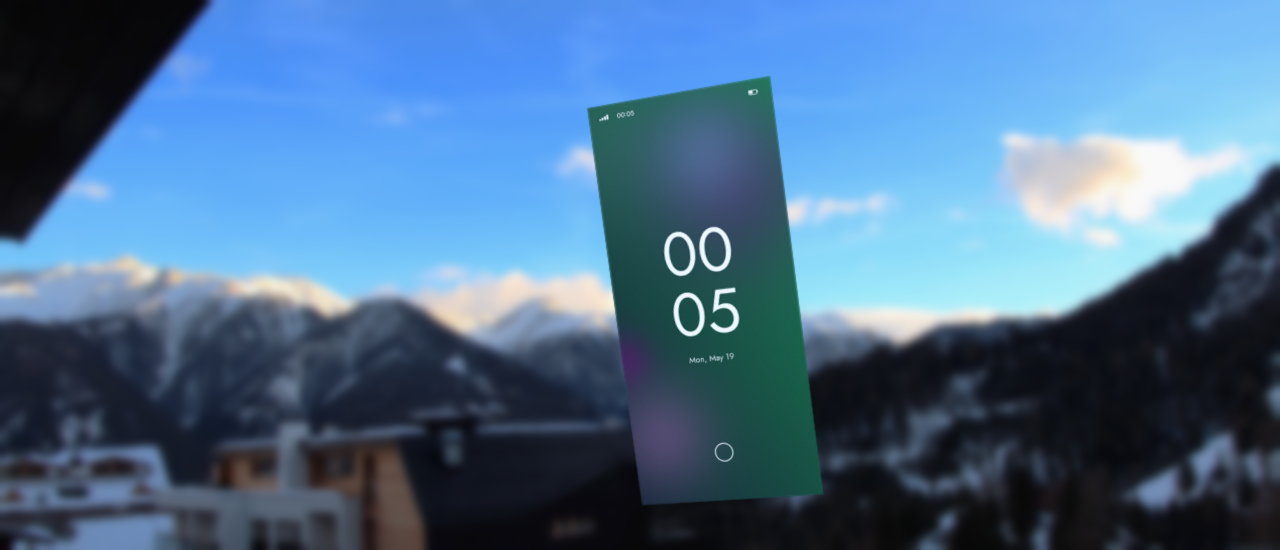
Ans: T00:05
